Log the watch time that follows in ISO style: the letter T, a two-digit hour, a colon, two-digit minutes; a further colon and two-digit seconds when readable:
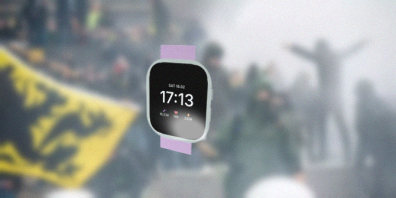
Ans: T17:13
